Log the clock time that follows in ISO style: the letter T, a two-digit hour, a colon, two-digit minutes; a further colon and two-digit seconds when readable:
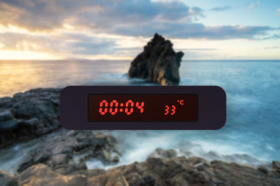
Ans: T00:04
